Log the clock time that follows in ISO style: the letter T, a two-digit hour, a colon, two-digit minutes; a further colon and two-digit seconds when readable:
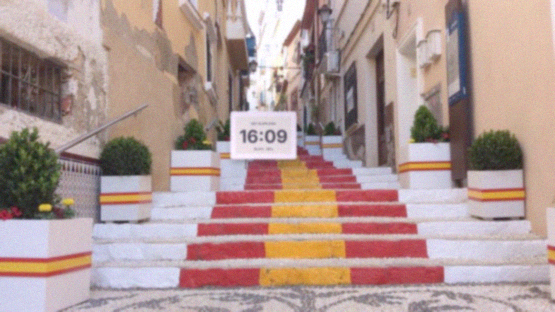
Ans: T16:09
